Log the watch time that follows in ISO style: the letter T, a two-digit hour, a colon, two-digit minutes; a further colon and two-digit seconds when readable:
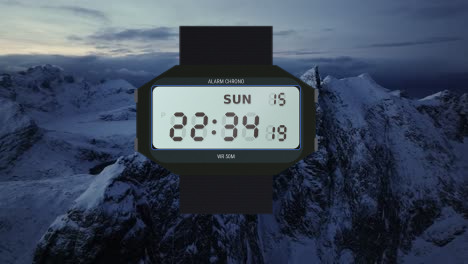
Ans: T22:34:19
